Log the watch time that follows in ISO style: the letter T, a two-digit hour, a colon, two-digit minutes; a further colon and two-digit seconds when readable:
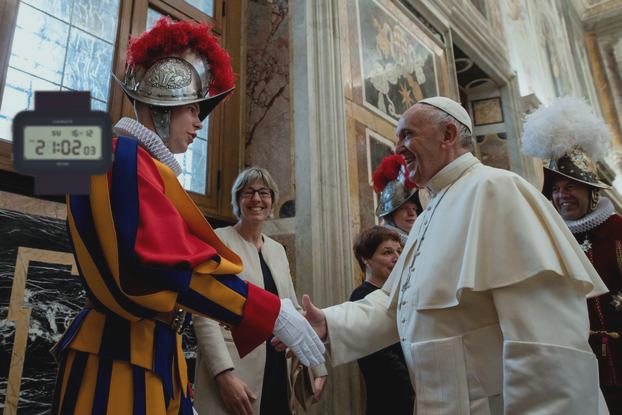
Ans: T21:02
